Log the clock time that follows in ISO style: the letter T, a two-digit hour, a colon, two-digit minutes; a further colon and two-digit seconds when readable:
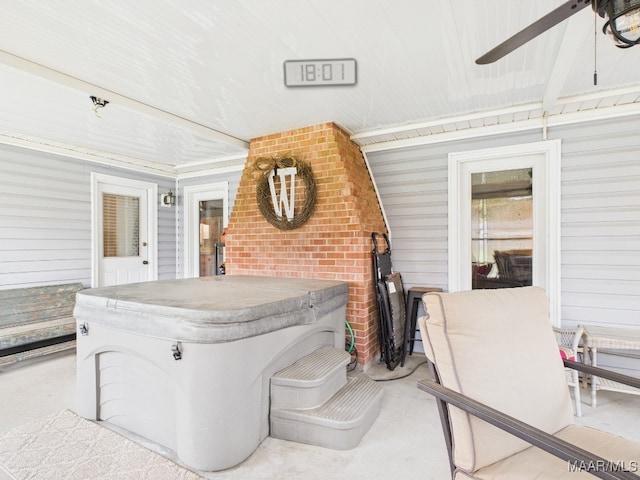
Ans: T18:01
